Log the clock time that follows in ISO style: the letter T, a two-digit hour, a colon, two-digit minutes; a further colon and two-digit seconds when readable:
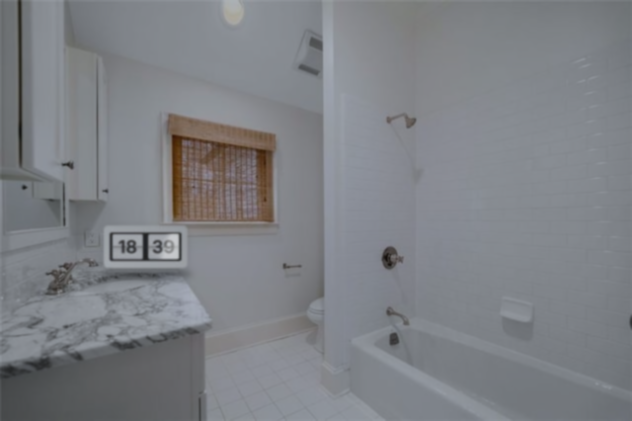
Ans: T18:39
